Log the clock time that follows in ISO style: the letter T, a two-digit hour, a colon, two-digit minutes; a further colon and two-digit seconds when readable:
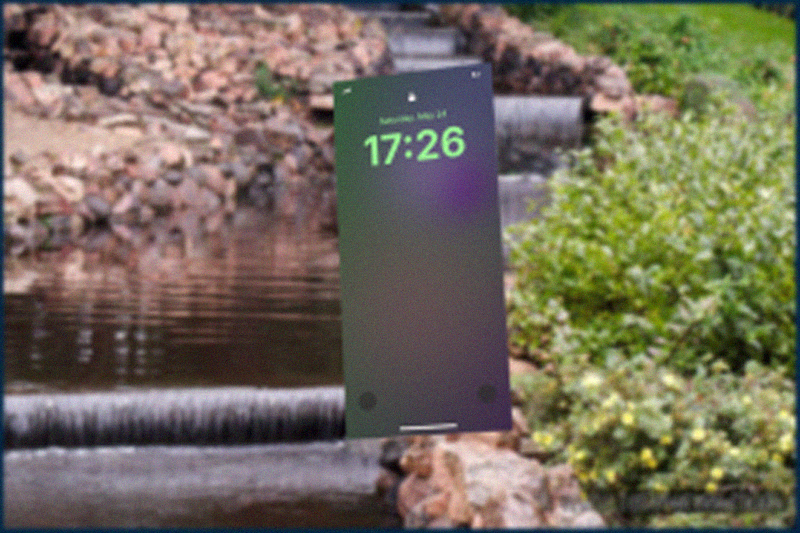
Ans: T17:26
